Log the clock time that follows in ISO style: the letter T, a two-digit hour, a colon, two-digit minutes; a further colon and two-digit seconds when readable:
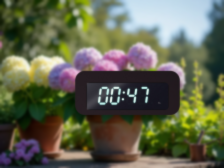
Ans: T00:47
